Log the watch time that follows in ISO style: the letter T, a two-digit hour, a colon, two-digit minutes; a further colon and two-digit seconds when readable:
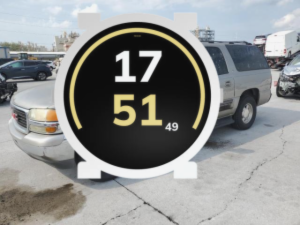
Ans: T17:51:49
